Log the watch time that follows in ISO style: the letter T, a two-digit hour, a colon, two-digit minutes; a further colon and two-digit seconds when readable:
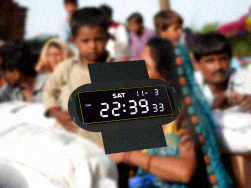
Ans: T22:39:33
